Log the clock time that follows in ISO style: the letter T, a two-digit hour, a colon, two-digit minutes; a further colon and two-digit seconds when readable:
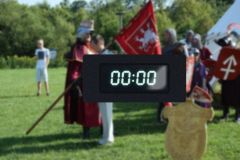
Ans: T00:00
